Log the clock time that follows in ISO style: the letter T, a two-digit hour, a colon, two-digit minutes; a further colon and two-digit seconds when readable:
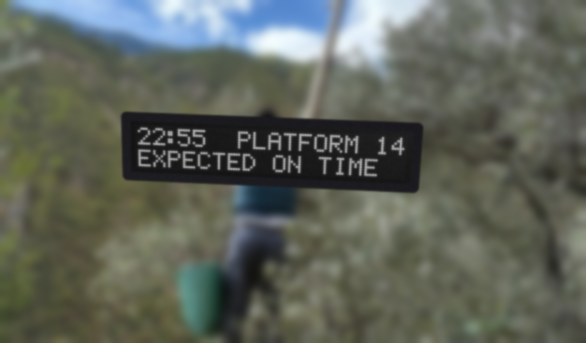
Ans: T22:55
